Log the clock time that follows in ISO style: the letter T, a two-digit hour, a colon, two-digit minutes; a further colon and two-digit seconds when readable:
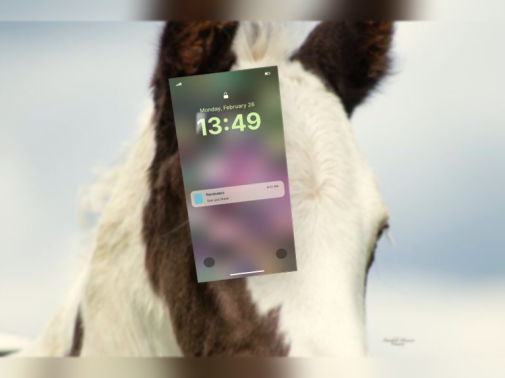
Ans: T13:49
